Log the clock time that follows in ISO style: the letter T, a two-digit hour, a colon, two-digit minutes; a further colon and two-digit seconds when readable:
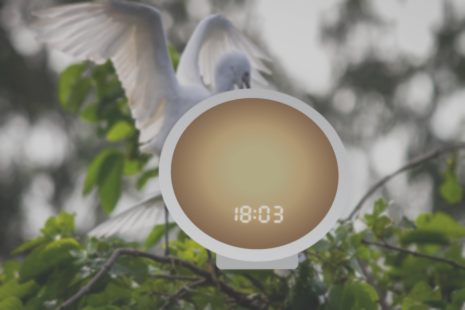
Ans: T18:03
